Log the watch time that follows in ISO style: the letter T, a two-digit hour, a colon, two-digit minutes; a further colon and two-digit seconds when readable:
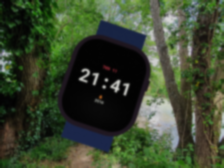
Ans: T21:41
